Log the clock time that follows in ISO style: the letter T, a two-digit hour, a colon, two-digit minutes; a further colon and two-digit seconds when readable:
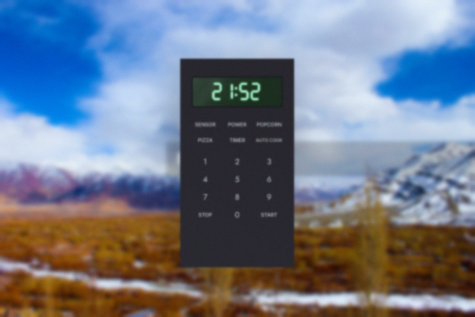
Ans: T21:52
